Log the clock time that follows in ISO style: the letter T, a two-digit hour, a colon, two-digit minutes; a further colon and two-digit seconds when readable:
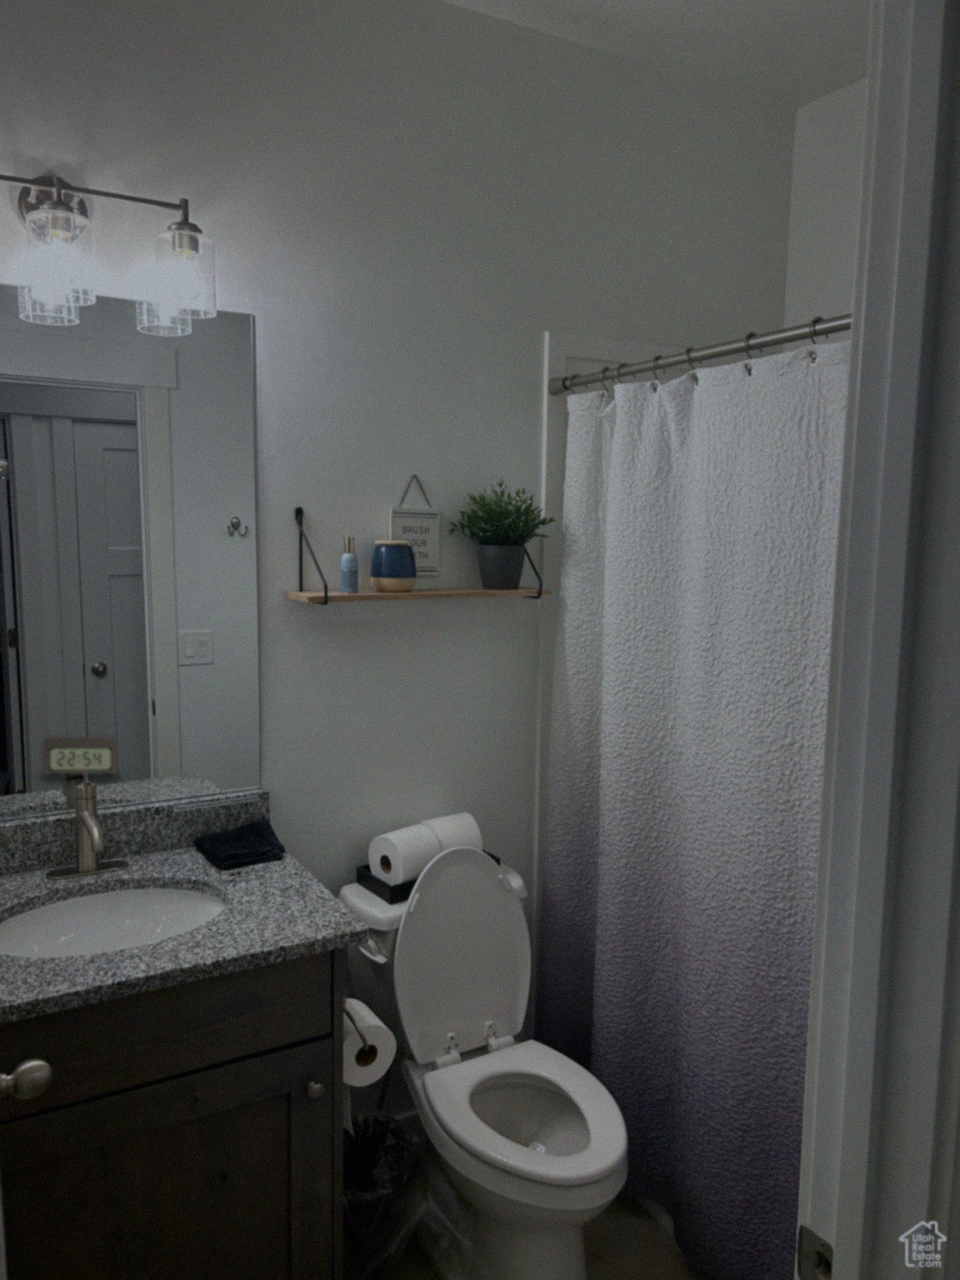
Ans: T22:54
